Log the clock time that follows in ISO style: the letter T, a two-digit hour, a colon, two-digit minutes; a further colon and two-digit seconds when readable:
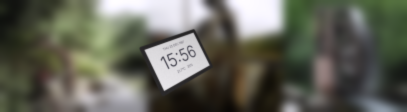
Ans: T15:56
